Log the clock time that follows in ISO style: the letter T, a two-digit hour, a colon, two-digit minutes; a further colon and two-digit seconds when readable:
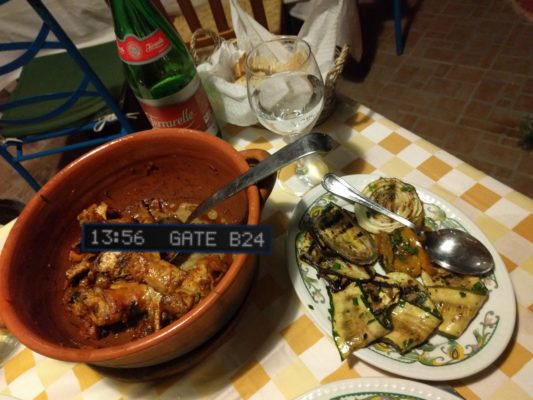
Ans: T13:56
